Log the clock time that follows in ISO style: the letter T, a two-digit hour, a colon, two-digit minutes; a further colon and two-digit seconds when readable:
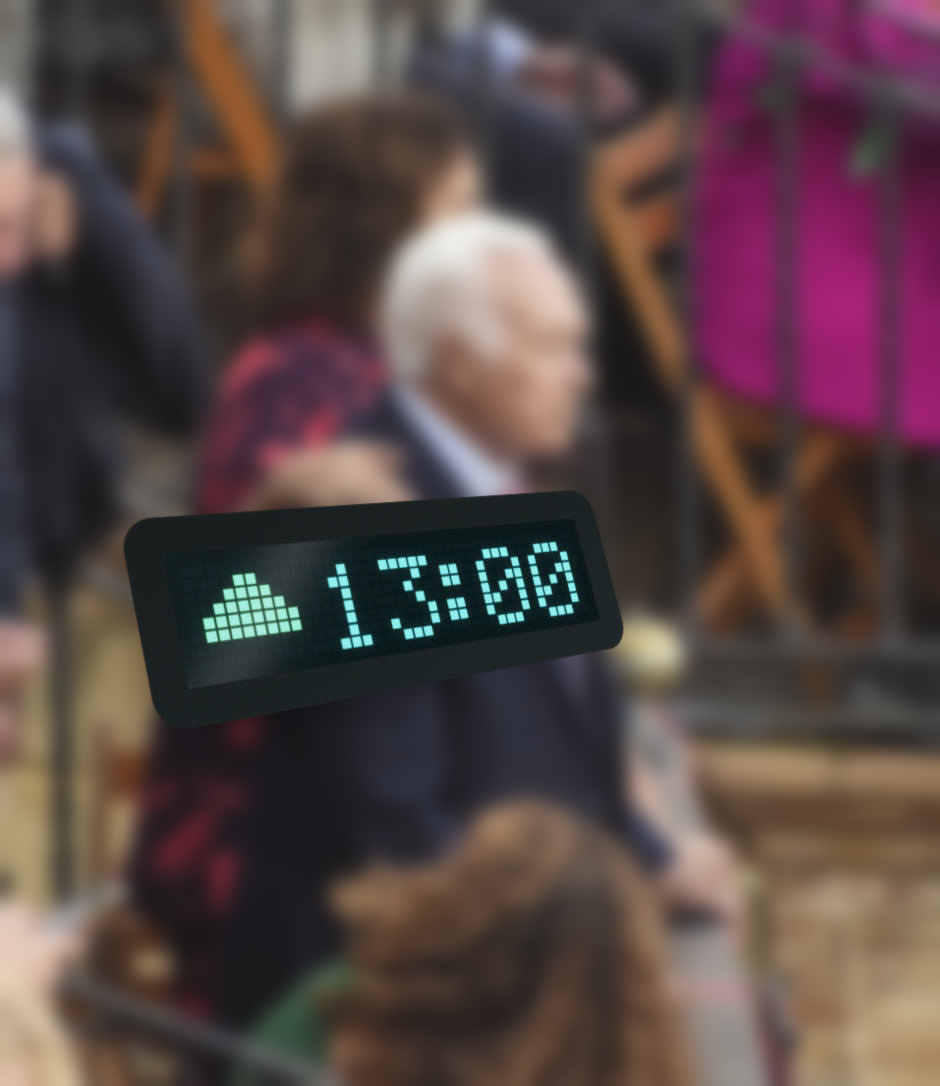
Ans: T13:00
